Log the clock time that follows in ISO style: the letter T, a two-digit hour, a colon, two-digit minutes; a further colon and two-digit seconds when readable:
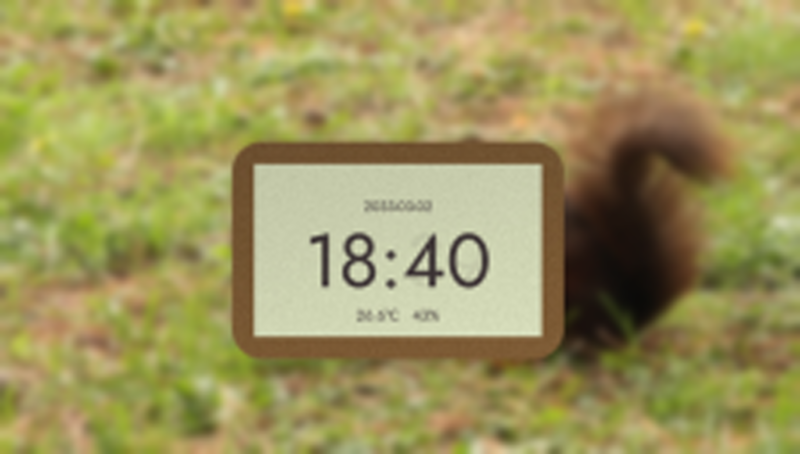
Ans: T18:40
